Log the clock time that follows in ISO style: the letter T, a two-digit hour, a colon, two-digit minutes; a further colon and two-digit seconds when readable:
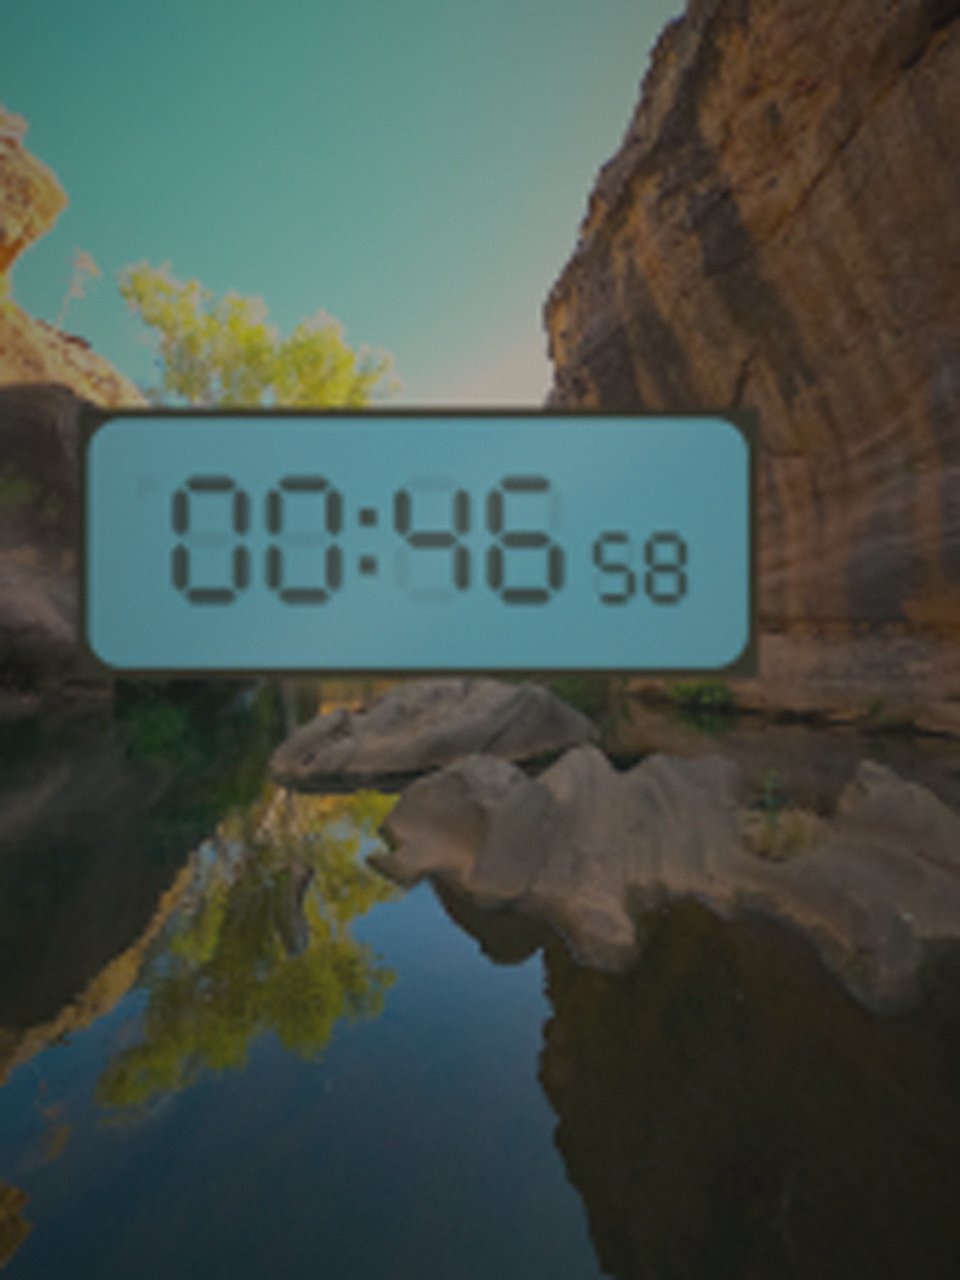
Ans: T00:46:58
